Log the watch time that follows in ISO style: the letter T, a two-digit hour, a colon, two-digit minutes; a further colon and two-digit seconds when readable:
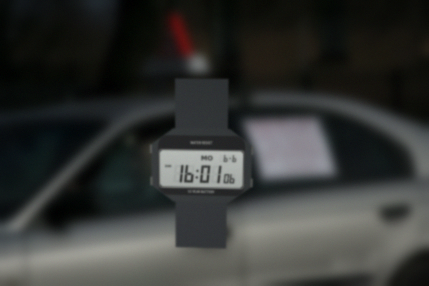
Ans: T16:01
